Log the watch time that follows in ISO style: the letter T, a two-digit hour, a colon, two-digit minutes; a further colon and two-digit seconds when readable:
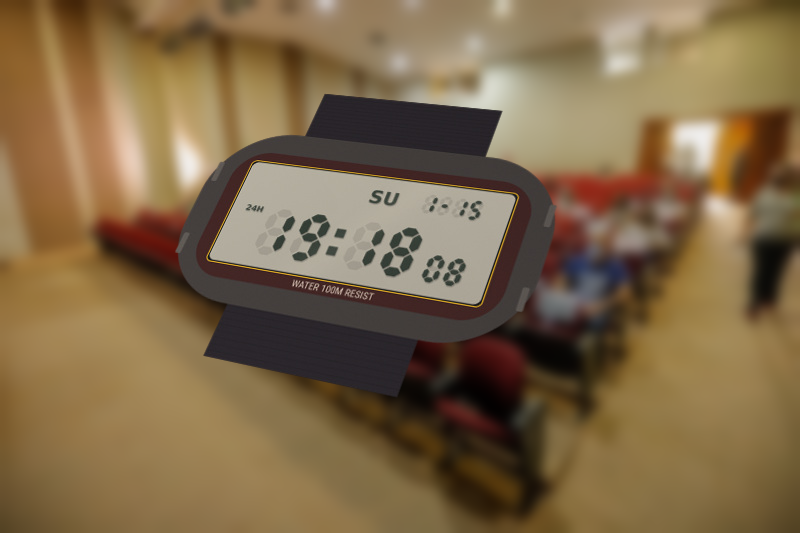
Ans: T19:18:08
